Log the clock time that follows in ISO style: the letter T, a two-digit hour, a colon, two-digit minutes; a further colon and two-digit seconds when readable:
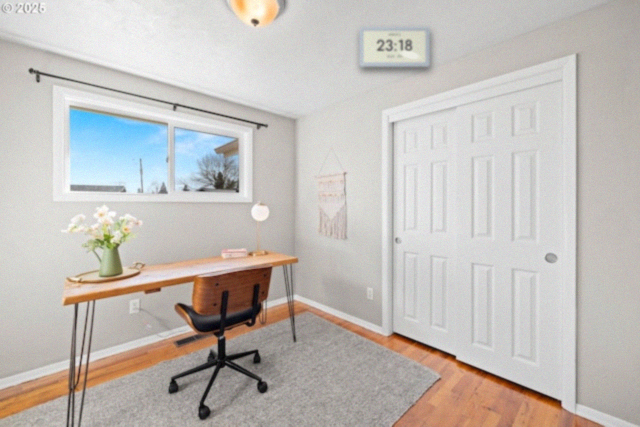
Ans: T23:18
